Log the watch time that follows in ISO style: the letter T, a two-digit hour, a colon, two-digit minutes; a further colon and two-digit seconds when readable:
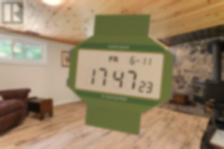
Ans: T17:47
